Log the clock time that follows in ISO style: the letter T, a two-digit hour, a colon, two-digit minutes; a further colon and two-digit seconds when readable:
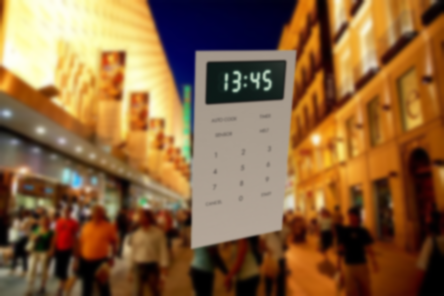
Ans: T13:45
